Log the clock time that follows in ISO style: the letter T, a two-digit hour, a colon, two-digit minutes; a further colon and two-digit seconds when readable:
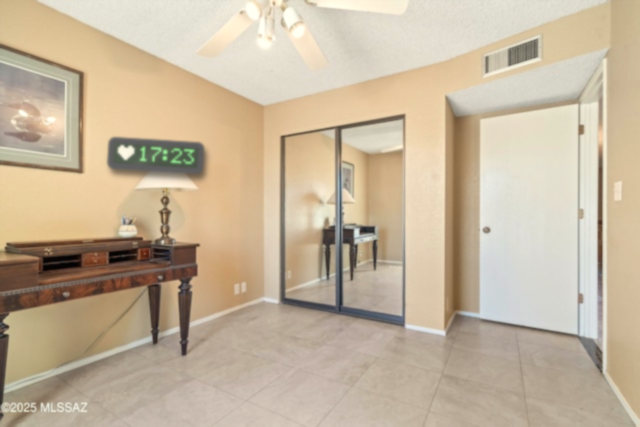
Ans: T17:23
